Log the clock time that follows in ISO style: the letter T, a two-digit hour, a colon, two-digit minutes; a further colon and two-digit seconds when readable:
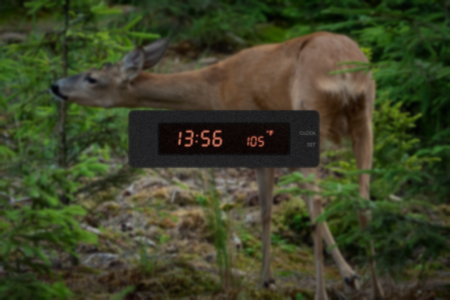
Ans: T13:56
